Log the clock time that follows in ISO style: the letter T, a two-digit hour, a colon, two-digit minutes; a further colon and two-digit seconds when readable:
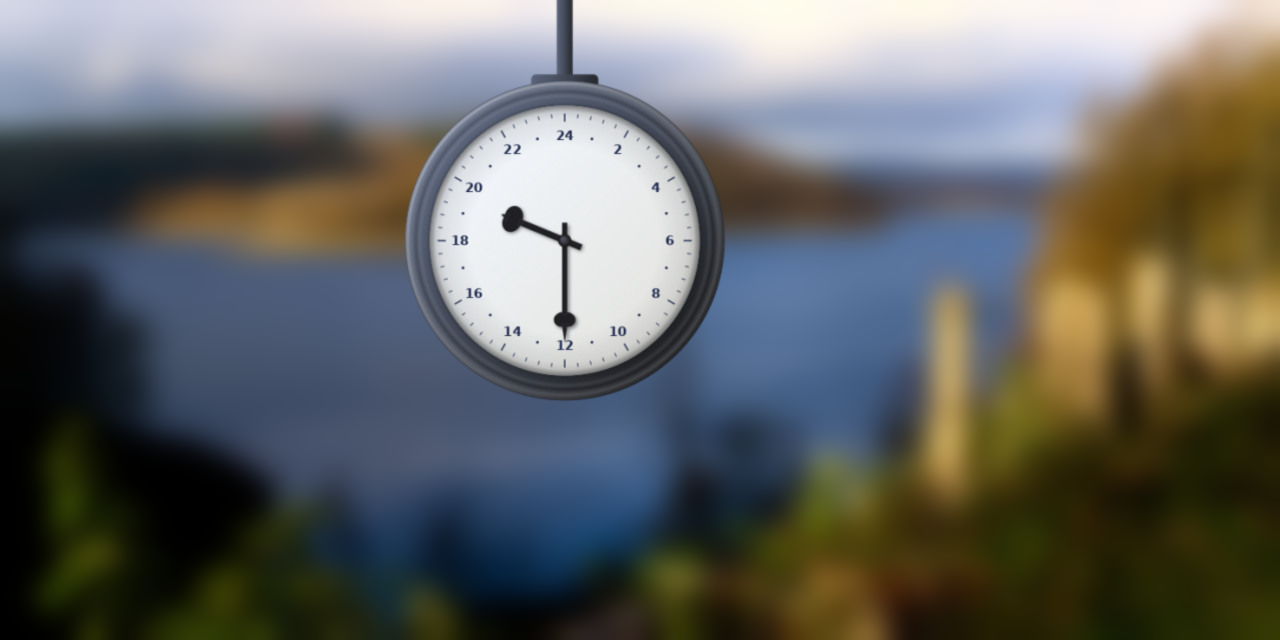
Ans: T19:30
